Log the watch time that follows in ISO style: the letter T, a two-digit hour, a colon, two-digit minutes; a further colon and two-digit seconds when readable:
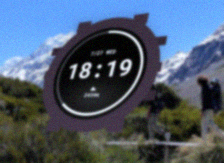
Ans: T18:19
